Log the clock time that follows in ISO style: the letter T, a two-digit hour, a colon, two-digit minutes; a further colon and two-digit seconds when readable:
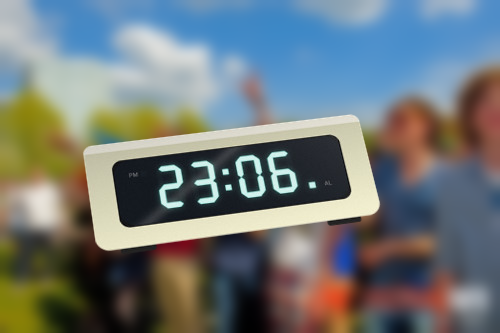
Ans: T23:06
